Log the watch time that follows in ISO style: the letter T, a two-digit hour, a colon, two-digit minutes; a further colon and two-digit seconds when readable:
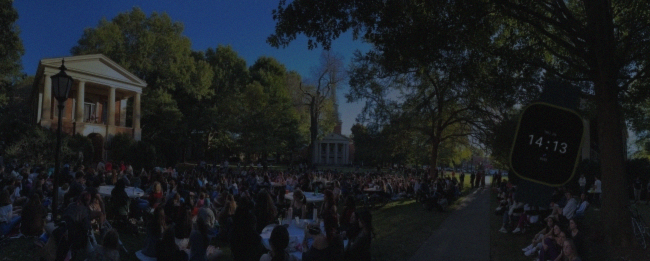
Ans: T14:13
